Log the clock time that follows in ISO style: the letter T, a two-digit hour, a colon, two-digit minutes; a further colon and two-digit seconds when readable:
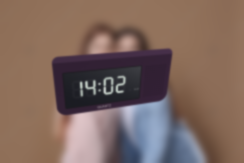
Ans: T14:02
